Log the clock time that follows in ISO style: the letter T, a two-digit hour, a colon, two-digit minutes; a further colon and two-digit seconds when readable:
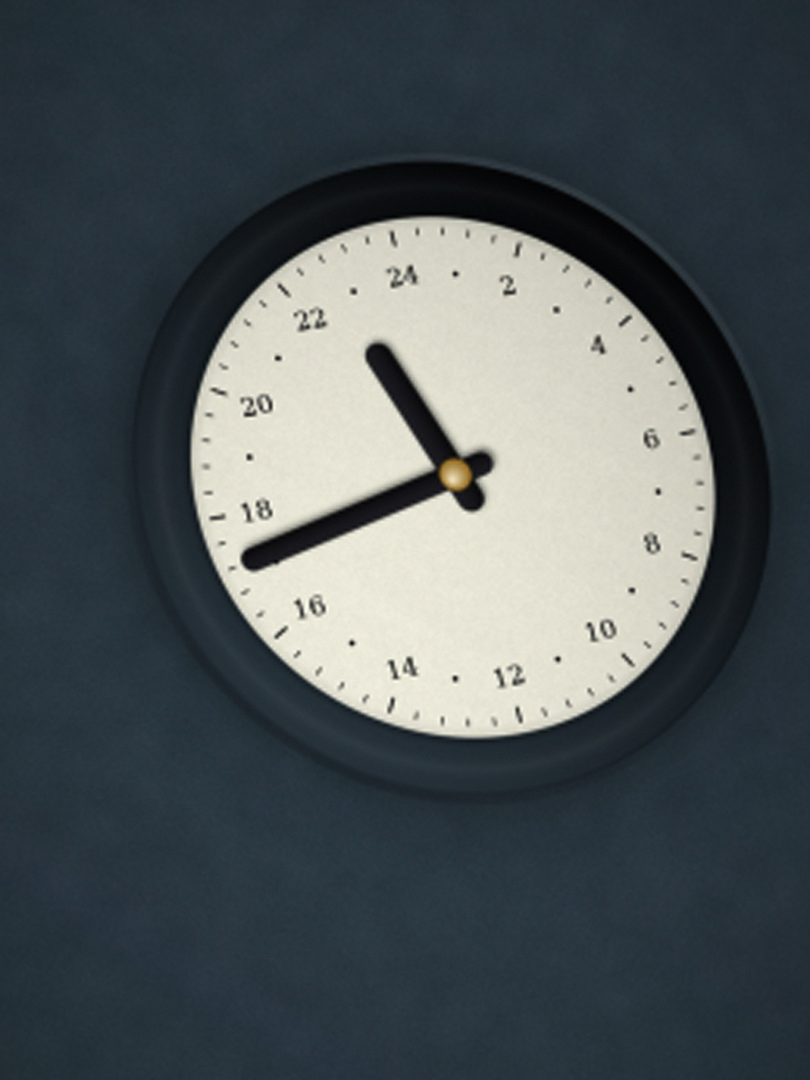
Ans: T22:43
